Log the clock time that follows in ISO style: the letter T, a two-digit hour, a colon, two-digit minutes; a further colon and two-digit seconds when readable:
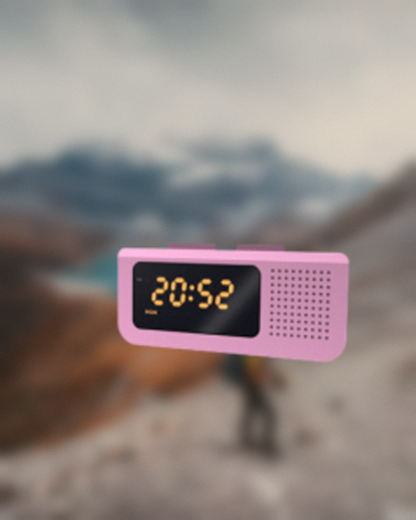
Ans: T20:52
